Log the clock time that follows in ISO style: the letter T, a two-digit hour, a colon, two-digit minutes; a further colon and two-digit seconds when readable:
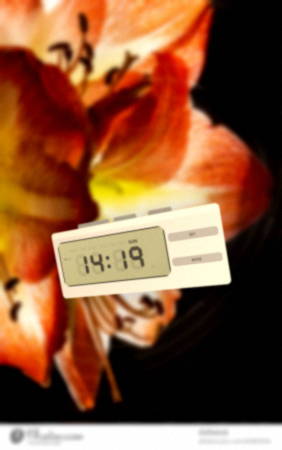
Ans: T14:19
